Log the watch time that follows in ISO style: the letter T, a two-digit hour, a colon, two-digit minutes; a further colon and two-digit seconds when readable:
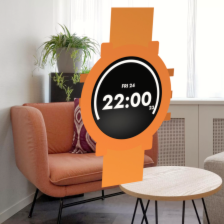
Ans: T22:00
